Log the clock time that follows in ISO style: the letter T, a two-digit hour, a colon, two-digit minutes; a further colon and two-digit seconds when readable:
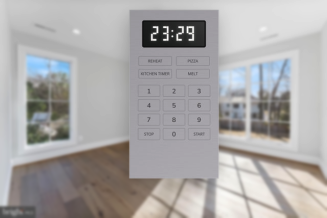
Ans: T23:29
